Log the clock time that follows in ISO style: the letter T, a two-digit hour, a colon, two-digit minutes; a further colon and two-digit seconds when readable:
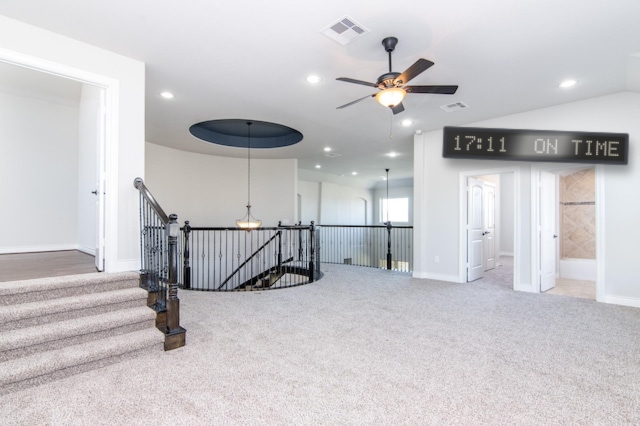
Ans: T17:11
